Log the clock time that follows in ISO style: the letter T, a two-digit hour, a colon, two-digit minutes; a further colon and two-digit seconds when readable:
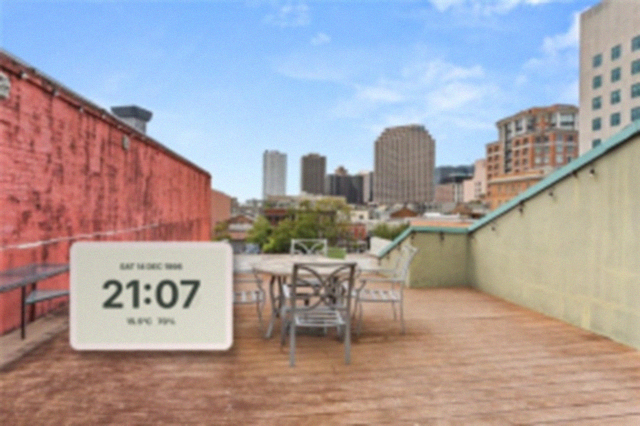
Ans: T21:07
